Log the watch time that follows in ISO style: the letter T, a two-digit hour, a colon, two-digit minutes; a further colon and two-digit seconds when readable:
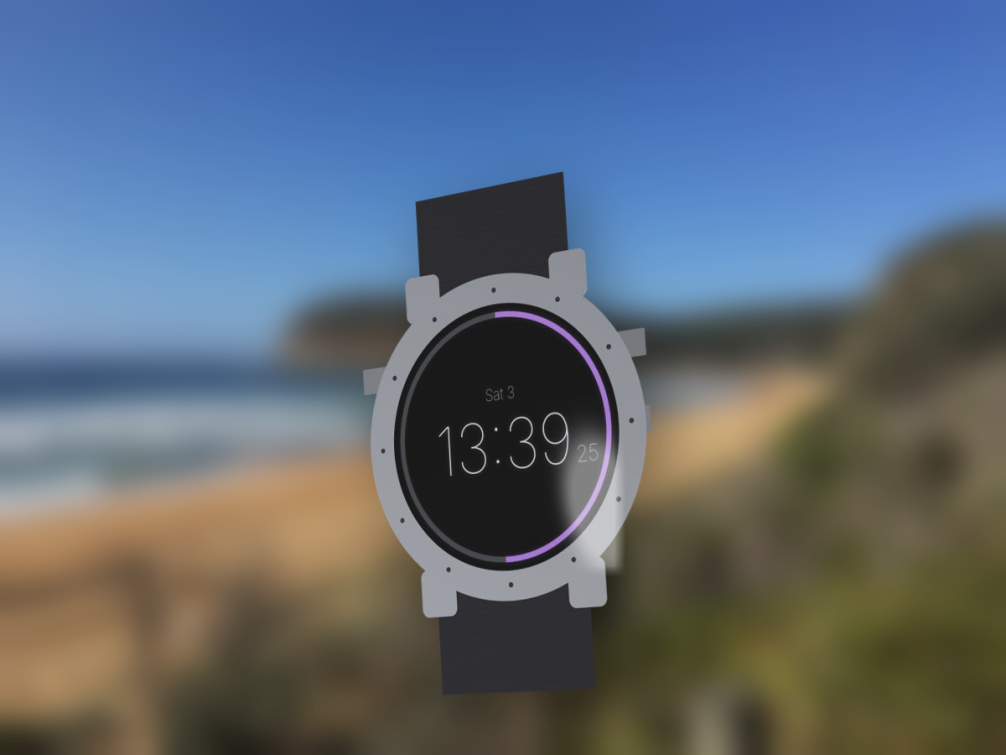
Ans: T13:39:25
